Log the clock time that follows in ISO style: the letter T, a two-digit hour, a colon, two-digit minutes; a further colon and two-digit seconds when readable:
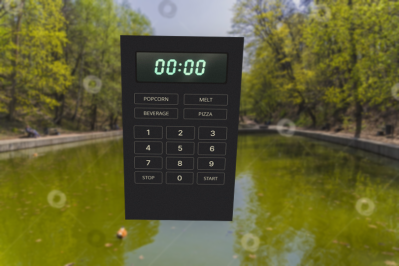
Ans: T00:00
